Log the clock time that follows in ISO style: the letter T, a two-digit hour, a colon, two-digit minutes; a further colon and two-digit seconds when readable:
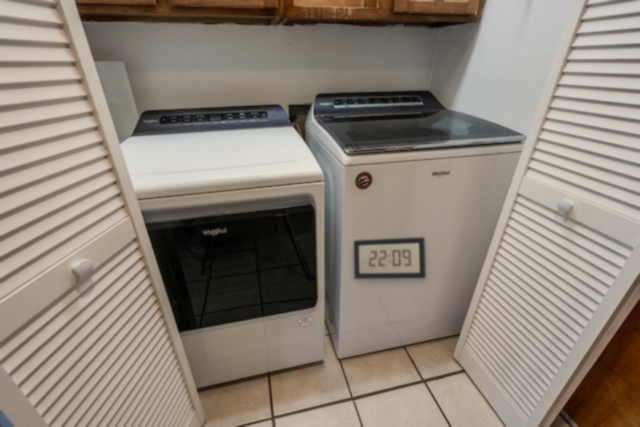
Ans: T22:09
